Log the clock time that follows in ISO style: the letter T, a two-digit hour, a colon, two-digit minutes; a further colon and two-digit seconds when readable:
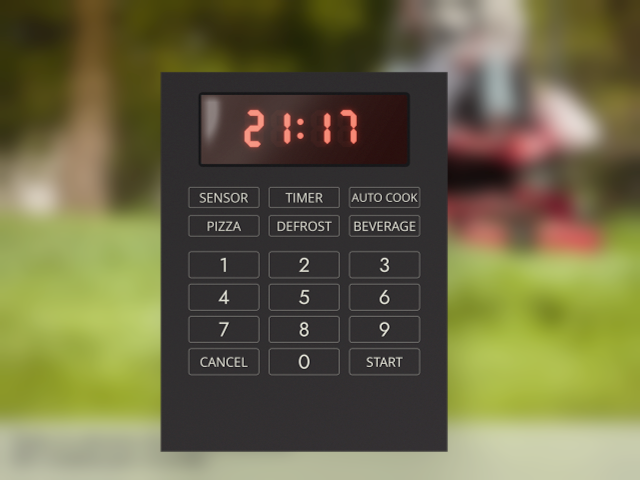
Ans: T21:17
